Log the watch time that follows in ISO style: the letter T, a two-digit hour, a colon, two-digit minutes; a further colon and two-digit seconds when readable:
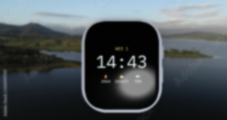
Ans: T14:43
